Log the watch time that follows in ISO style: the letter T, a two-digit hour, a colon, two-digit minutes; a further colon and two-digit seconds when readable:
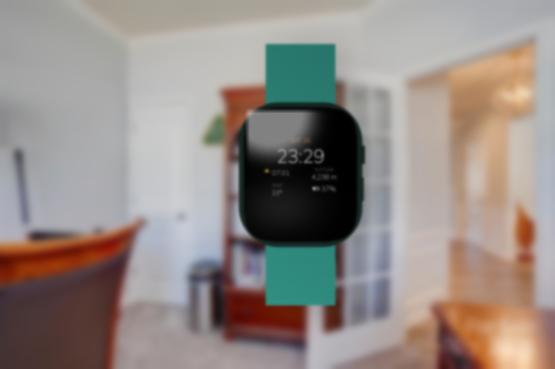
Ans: T23:29
